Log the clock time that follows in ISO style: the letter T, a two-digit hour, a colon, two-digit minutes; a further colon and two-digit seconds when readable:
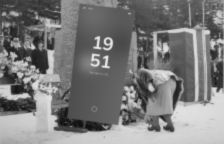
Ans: T19:51
